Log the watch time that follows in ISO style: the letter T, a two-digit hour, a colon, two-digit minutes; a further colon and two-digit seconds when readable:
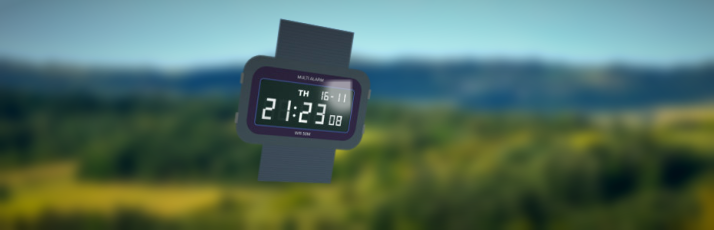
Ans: T21:23:08
